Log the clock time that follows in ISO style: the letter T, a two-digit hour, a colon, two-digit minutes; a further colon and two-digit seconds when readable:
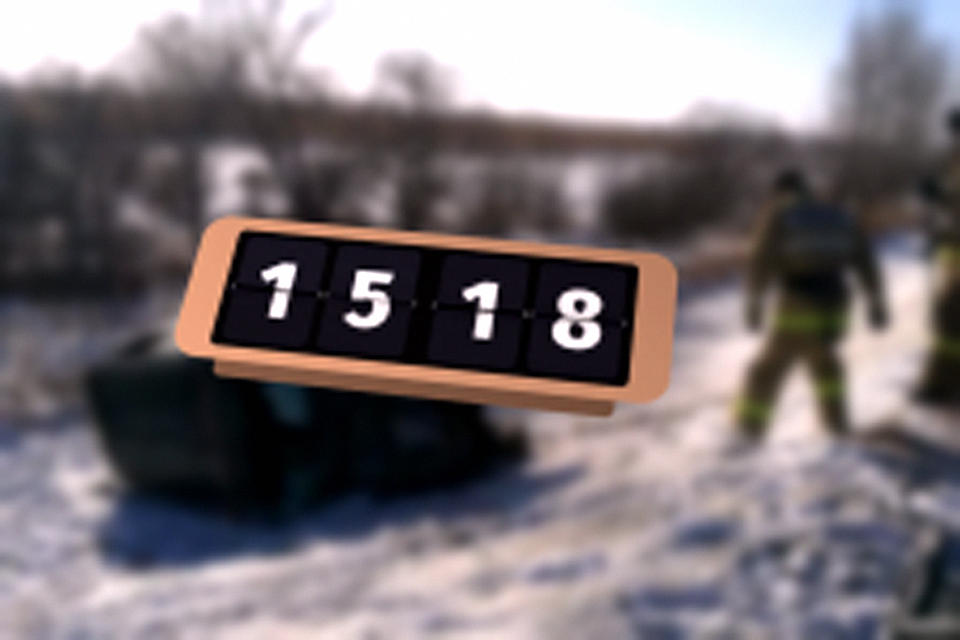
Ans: T15:18
